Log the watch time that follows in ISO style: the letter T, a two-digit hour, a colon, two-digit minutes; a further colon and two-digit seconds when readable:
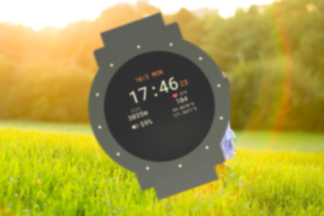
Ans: T17:46
